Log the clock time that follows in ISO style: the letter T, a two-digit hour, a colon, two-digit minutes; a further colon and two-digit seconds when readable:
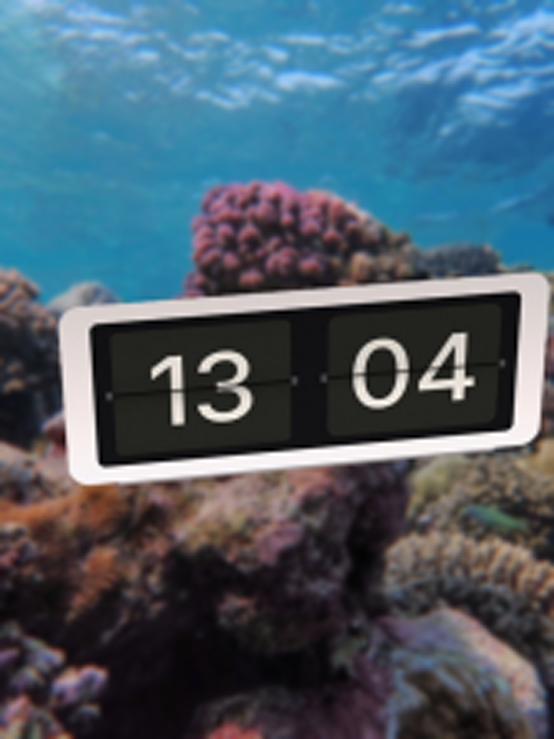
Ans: T13:04
